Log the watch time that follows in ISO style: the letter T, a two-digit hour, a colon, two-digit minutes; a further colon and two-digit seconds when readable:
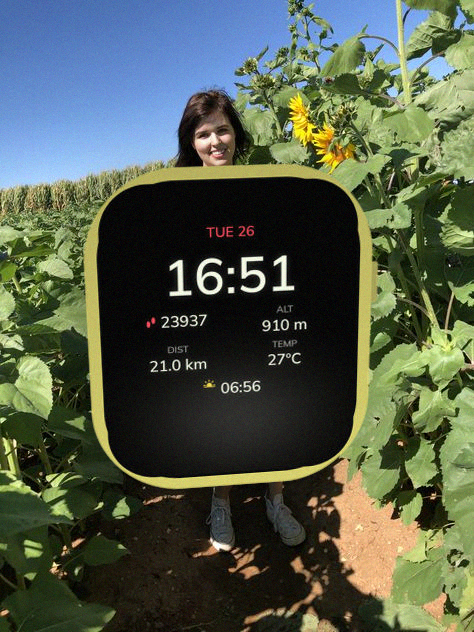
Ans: T16:51
